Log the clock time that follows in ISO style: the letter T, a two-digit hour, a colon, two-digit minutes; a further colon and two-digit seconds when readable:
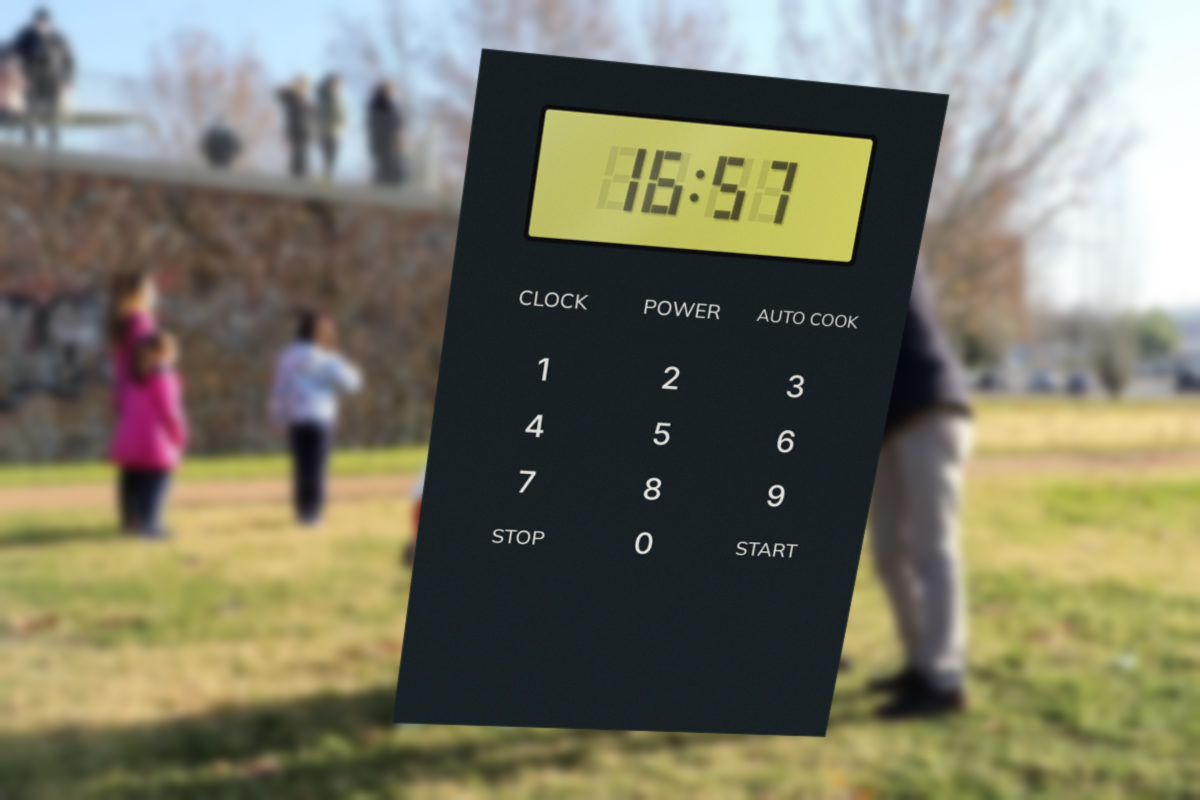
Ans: T16:57
